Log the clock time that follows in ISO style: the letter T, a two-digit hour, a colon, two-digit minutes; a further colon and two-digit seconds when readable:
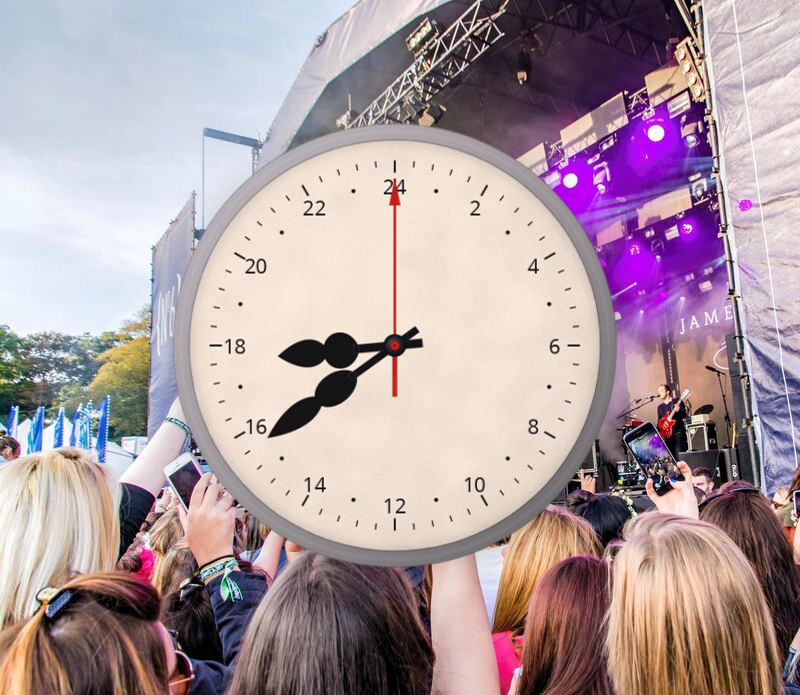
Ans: T17:39:00
